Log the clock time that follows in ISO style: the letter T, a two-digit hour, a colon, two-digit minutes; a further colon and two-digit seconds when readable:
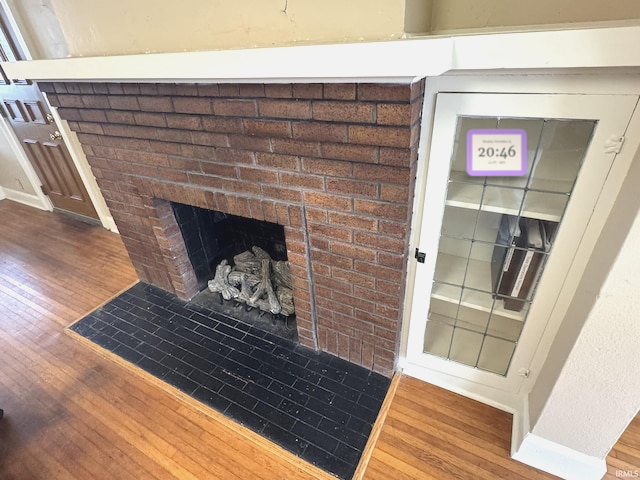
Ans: T20:46
